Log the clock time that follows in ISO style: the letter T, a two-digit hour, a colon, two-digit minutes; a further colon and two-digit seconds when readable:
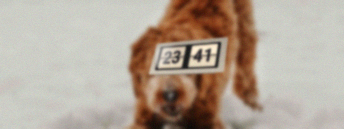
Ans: T23:41
